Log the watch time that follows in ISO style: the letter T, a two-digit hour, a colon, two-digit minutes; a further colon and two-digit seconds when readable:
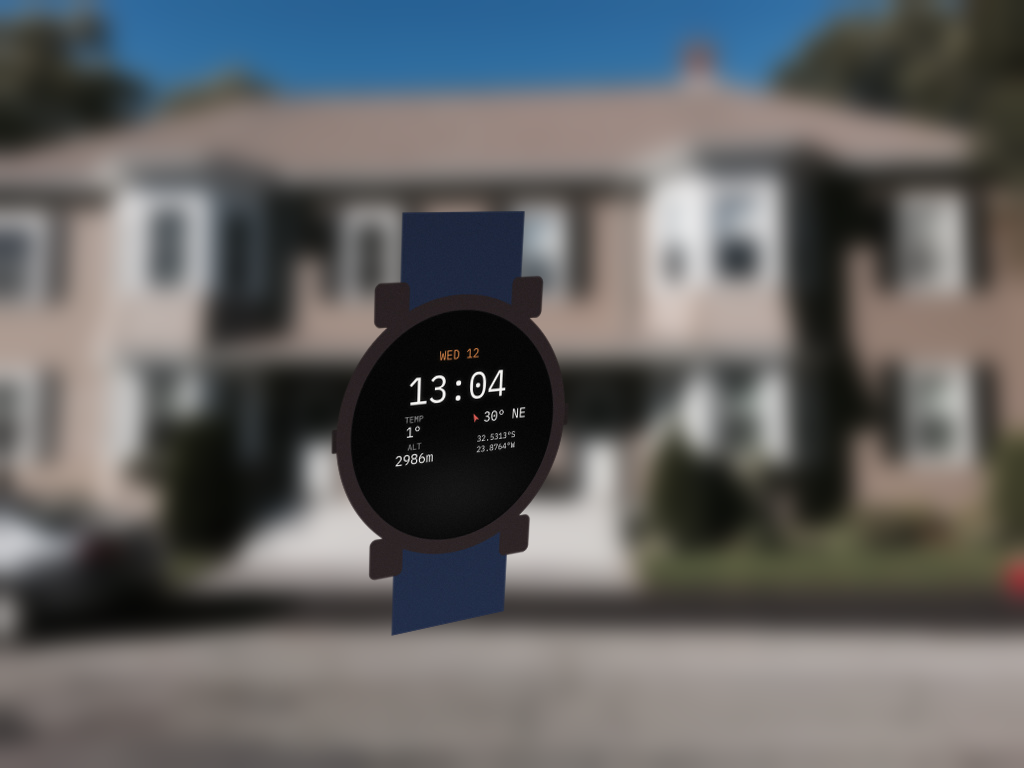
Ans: T13:04
